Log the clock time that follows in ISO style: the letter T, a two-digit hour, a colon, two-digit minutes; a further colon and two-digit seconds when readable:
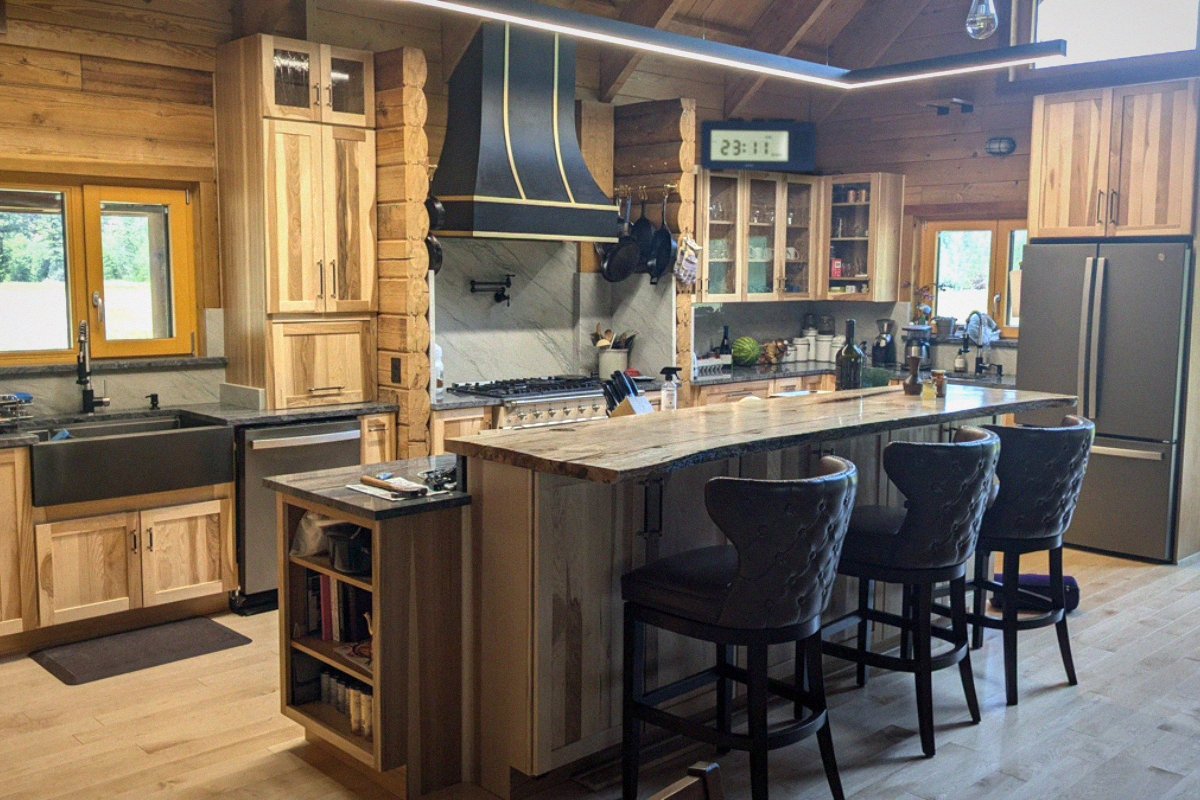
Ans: T23:11
